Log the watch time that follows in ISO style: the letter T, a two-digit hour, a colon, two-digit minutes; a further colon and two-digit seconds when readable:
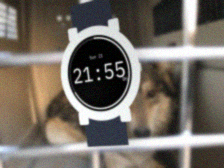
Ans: T21:55
